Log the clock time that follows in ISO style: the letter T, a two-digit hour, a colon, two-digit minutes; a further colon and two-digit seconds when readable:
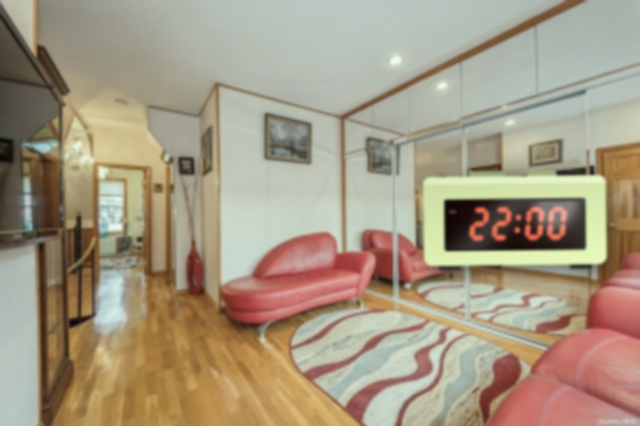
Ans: T22:00
